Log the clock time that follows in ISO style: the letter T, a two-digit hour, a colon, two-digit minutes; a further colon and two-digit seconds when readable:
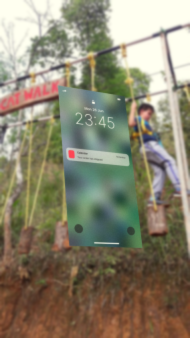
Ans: T23:45
